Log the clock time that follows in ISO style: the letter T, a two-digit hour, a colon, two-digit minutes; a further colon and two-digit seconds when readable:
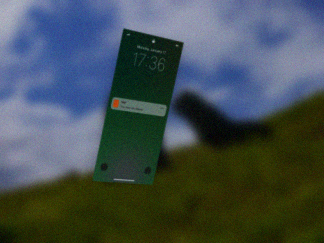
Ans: T17:36
